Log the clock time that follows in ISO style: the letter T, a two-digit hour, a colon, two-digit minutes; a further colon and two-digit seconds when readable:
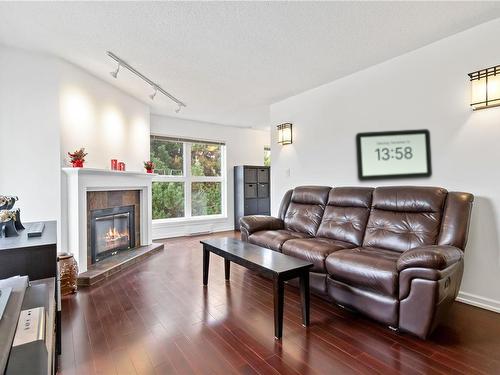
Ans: T13:58
